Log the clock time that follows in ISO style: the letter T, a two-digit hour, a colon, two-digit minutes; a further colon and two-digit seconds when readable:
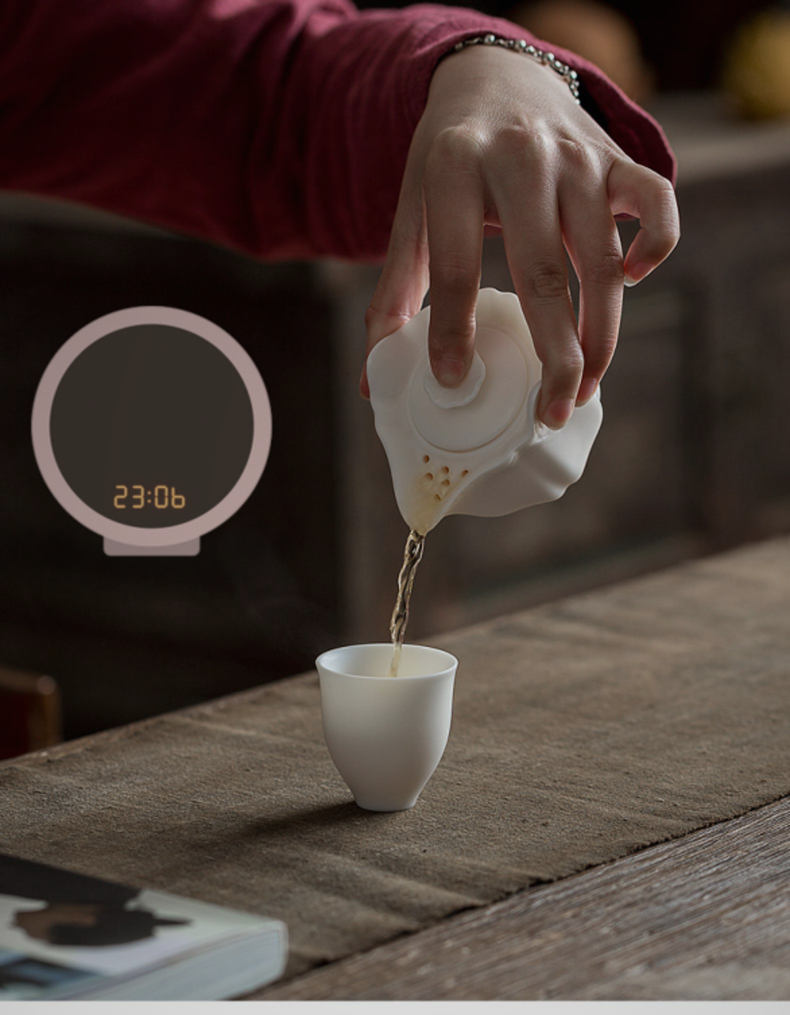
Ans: T23:06
